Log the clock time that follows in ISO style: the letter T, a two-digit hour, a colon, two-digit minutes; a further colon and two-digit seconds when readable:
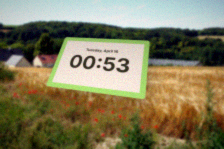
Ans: T00:53
